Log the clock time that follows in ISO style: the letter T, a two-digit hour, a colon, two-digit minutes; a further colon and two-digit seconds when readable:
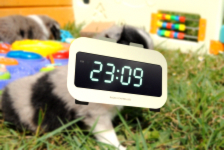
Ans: T23:09
